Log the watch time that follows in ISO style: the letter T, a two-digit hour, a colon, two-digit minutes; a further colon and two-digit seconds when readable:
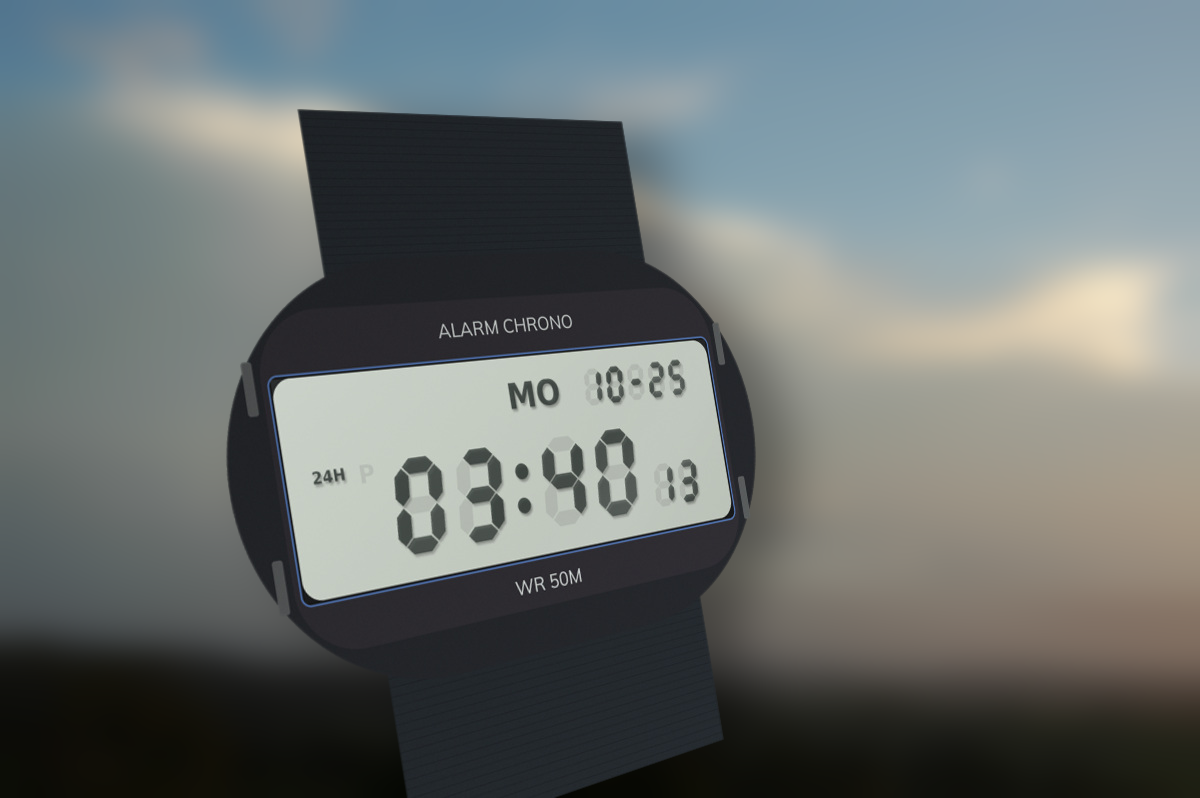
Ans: T03:40:13
